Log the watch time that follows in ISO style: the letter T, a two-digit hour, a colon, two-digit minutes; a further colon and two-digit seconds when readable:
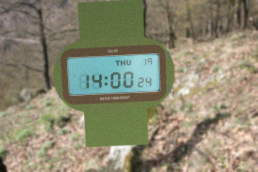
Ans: T14:00:24
